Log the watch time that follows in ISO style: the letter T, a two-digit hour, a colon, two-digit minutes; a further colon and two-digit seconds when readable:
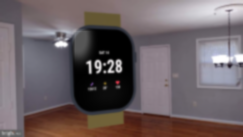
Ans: T19:28
